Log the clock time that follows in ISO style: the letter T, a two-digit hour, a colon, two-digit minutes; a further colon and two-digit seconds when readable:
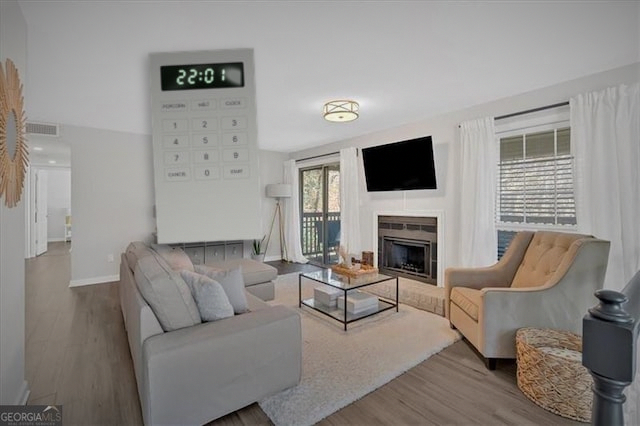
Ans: T22:01
